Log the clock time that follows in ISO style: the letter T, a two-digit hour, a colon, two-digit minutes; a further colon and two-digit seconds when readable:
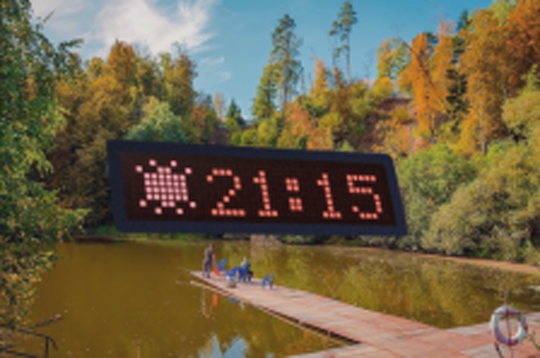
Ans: T21:15
